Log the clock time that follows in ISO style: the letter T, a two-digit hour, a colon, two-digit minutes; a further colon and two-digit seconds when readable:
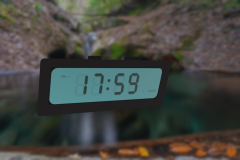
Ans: T17:59
